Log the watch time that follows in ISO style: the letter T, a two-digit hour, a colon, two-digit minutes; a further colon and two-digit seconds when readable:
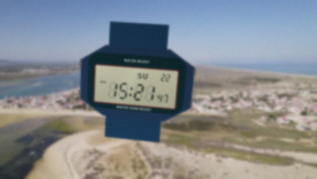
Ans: T15:21
